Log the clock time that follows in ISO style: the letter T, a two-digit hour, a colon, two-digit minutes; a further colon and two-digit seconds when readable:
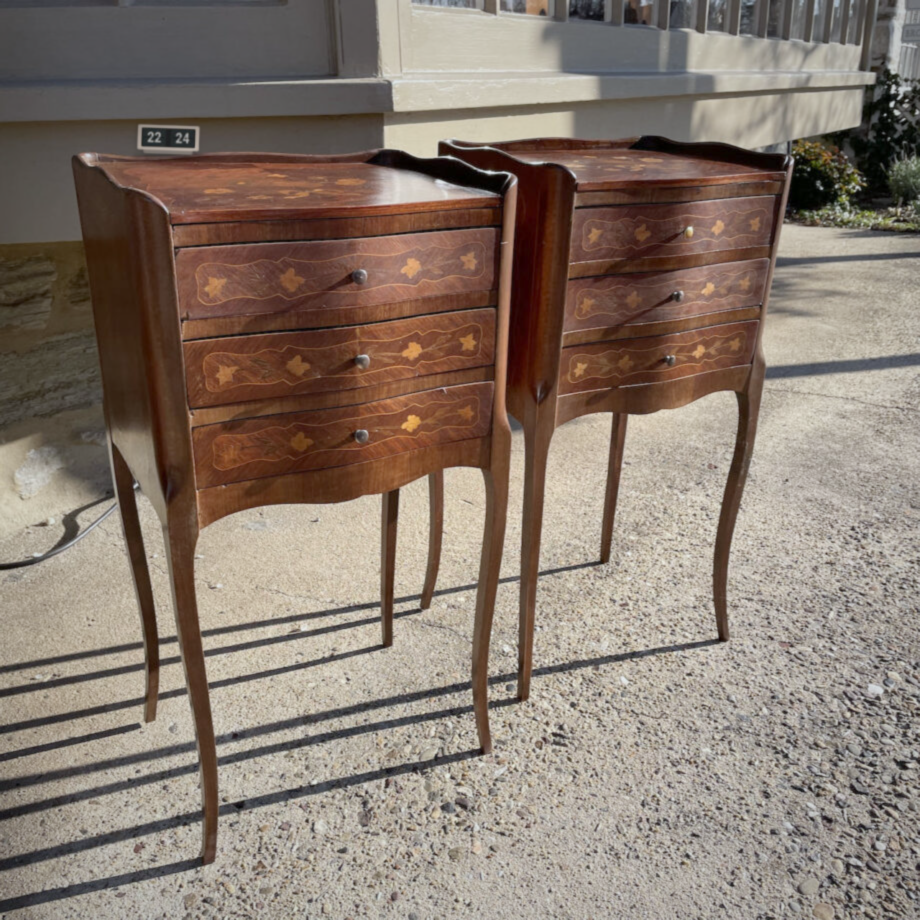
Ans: T22:24
